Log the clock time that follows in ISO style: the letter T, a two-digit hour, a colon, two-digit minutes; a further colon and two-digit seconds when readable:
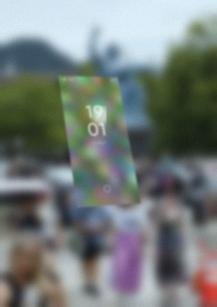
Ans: T19:01
